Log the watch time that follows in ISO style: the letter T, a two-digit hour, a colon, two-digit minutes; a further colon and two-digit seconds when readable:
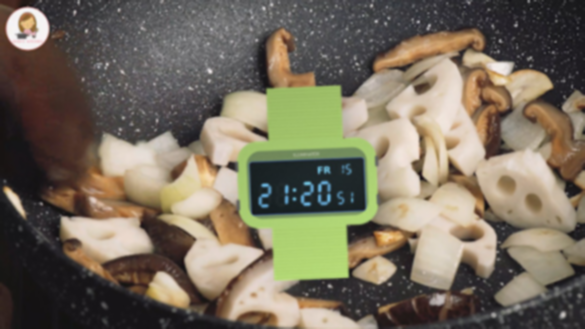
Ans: T21:20:51
